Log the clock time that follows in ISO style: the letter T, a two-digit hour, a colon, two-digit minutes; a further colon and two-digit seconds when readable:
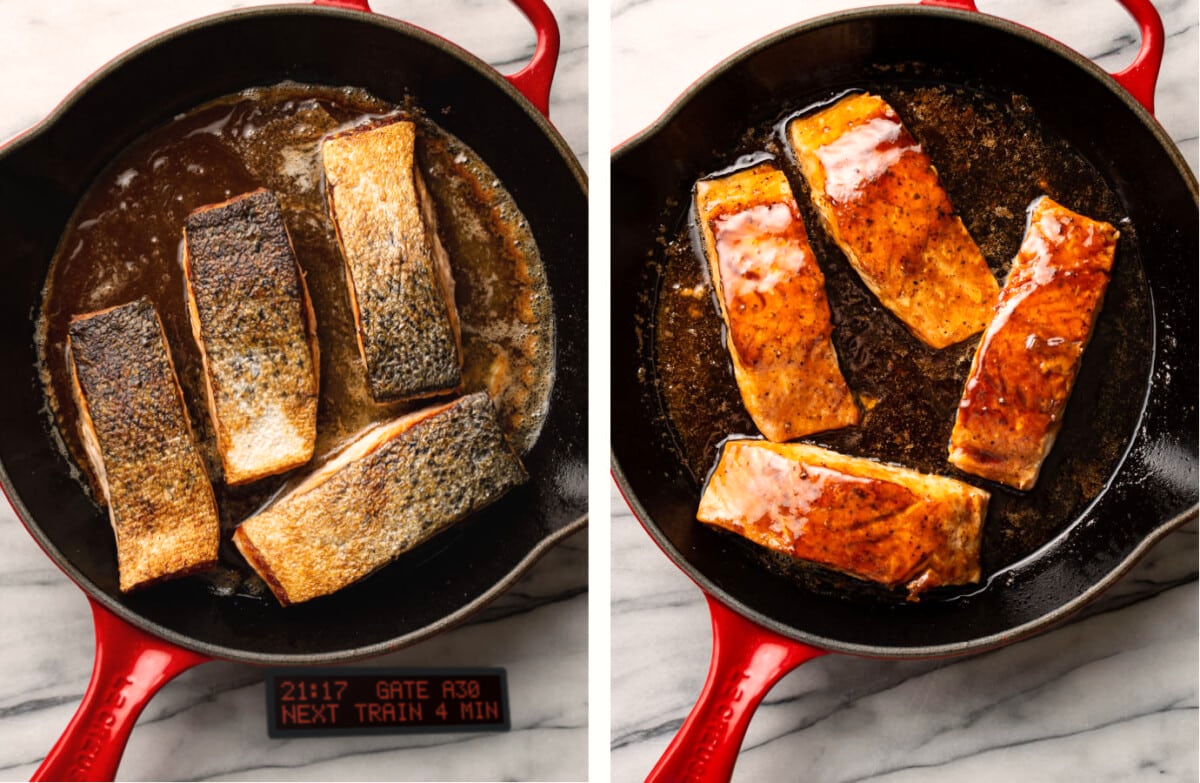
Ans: T21:17
